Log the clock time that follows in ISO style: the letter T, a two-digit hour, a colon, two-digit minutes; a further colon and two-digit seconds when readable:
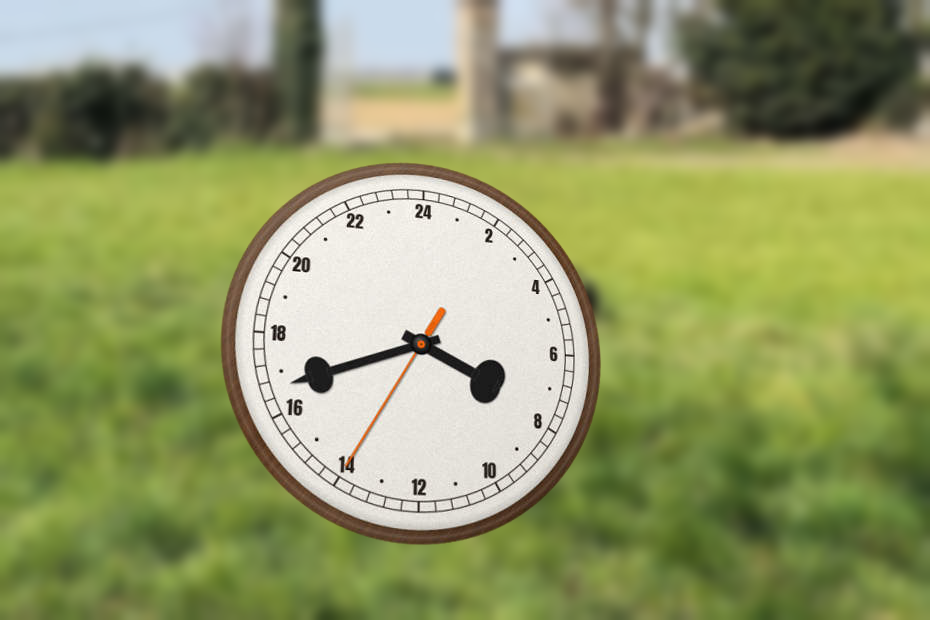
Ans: T07:41:35
